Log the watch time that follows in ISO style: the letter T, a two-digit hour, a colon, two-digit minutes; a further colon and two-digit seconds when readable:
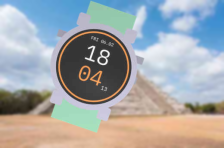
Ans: T18:04
